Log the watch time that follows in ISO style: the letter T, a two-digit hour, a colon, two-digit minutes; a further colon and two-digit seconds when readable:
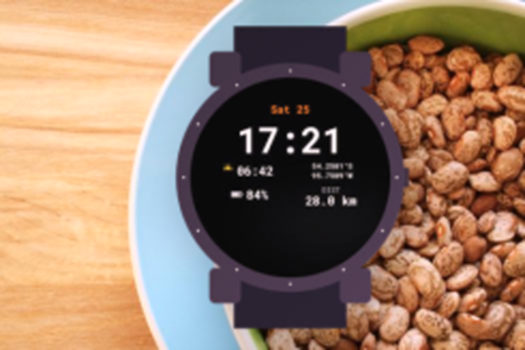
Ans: T17:21
